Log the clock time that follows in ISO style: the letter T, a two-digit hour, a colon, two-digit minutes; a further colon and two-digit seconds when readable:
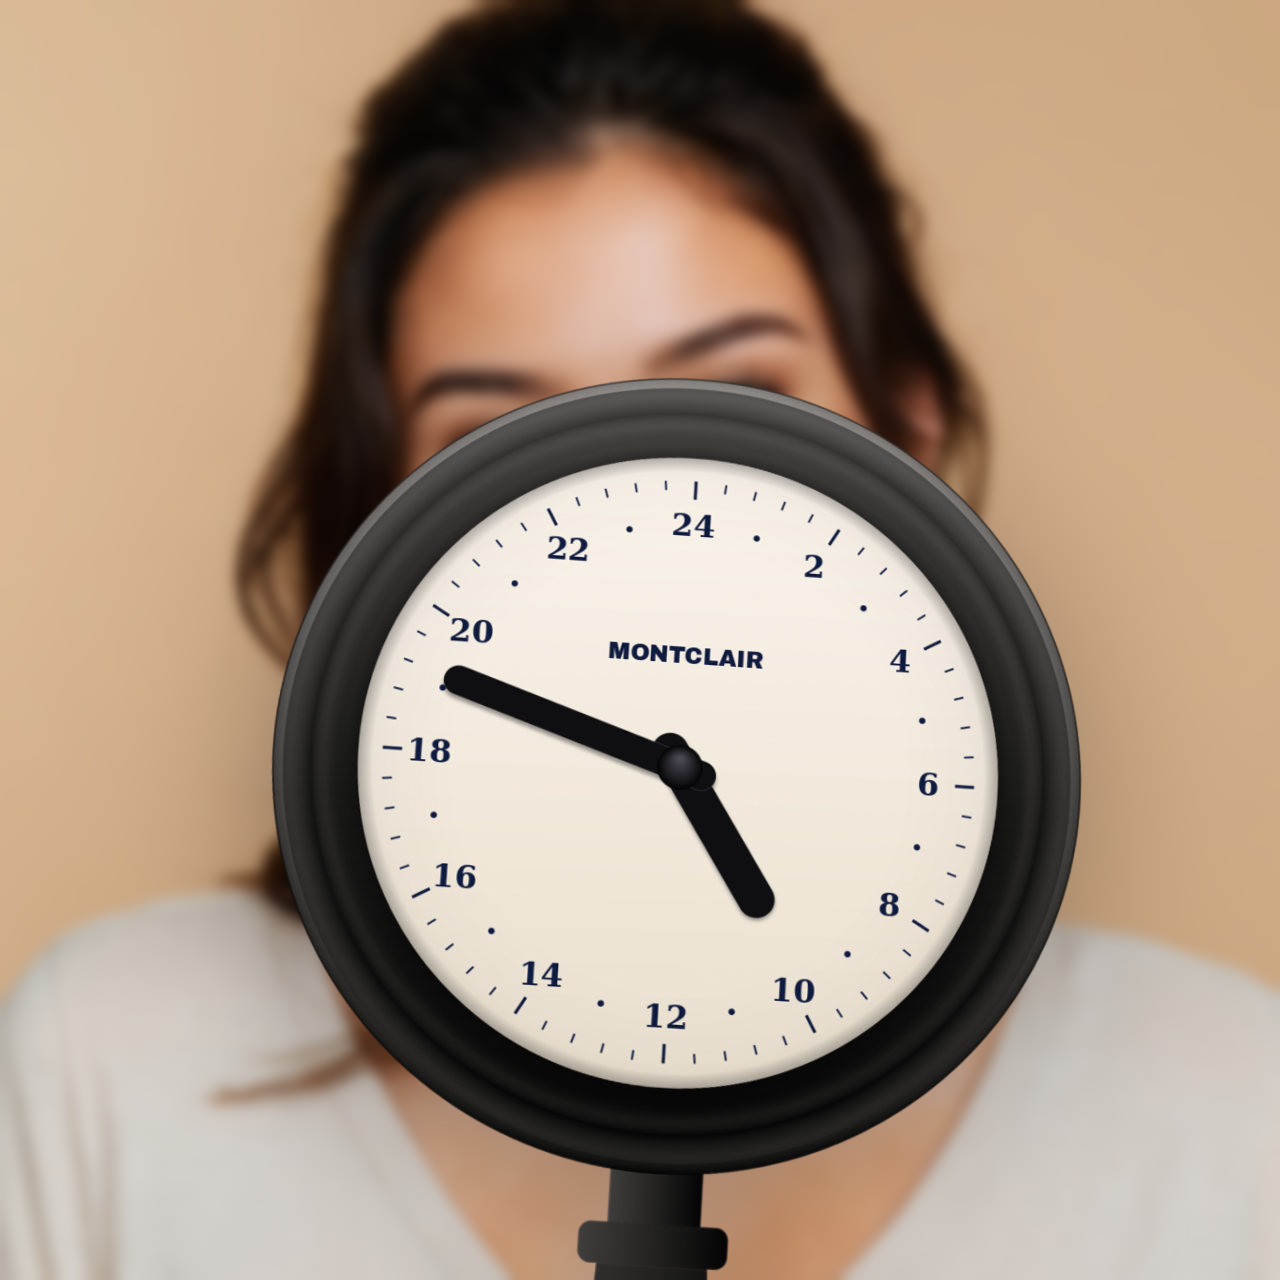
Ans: T09:48
